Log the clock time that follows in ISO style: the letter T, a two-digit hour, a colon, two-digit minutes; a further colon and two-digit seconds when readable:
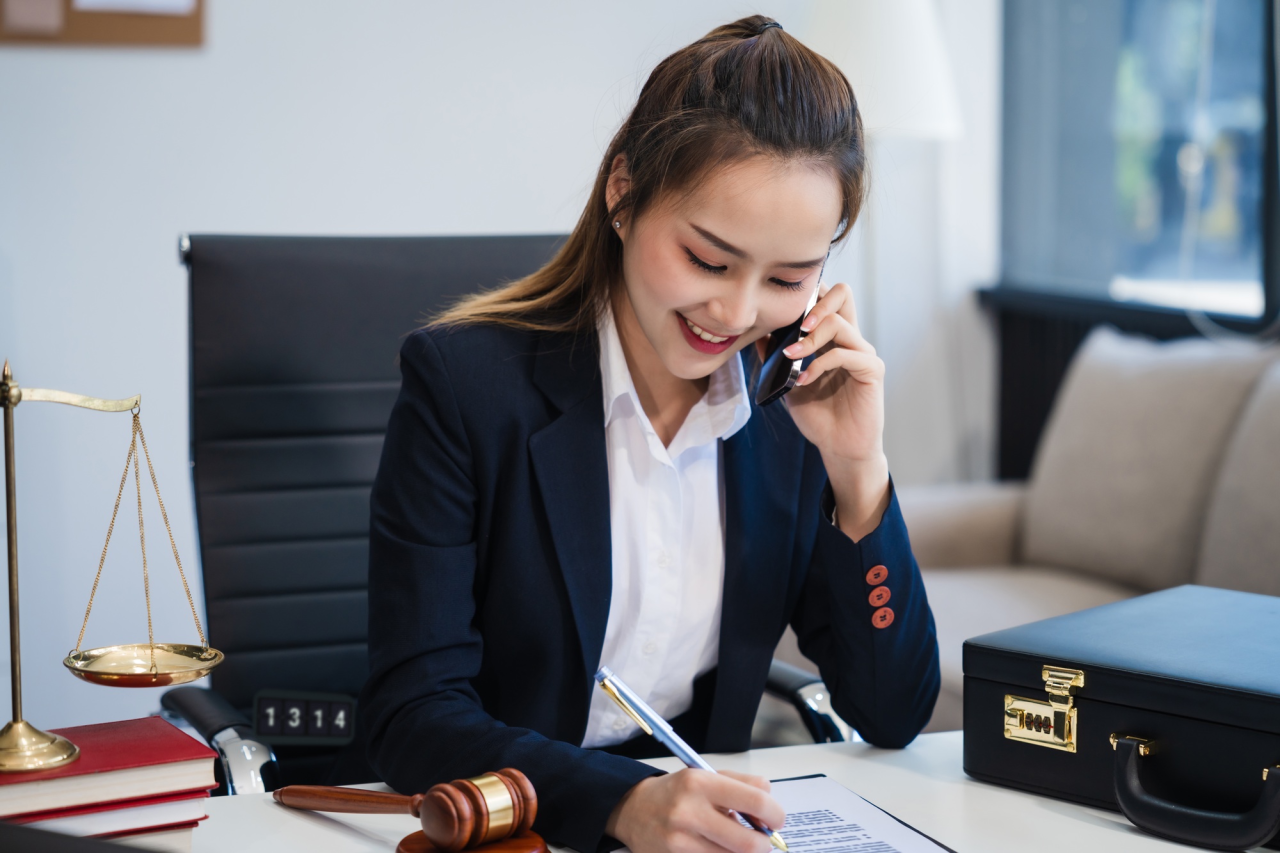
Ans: T13:14
